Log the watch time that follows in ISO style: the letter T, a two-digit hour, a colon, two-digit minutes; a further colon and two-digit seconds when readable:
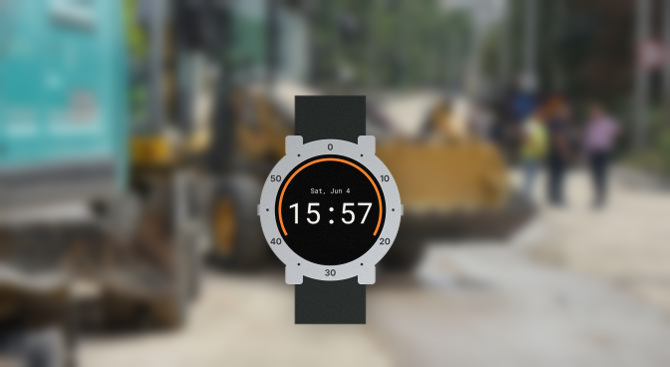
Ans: T15:57
